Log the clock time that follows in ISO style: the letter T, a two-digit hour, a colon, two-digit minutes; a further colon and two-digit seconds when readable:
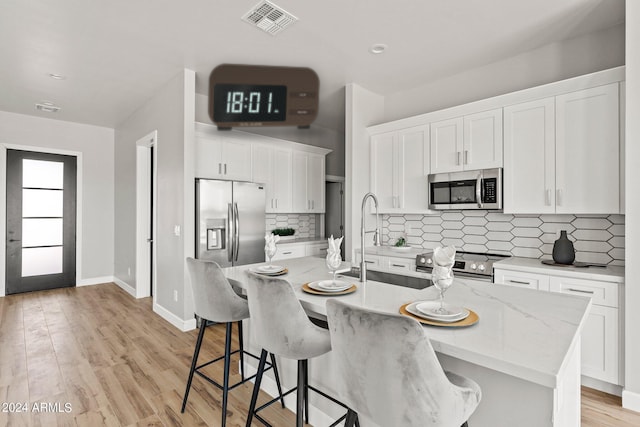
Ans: T18:01
